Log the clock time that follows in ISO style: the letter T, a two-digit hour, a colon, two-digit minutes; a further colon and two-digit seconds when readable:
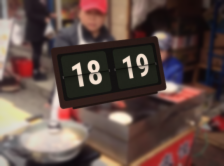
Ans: T18:19
